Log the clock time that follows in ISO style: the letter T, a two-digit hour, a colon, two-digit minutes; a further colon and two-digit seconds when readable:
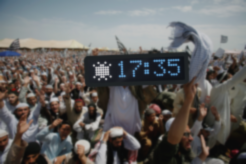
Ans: T17:35
